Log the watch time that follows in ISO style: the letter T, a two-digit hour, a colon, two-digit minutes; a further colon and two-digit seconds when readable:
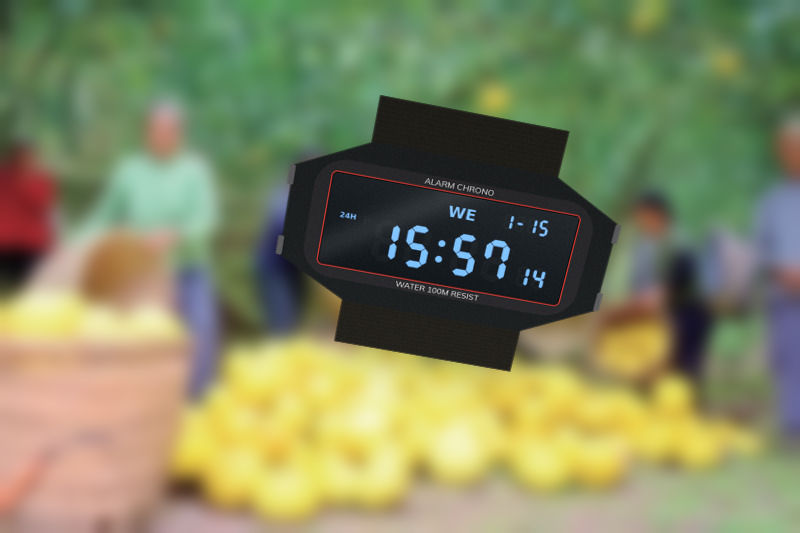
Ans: T15:57:14
